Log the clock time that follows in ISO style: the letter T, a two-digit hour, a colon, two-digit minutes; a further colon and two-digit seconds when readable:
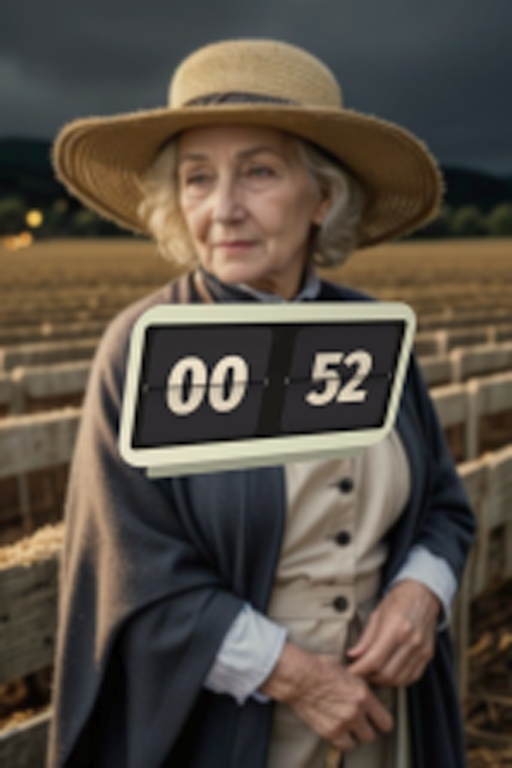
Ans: T00:52
